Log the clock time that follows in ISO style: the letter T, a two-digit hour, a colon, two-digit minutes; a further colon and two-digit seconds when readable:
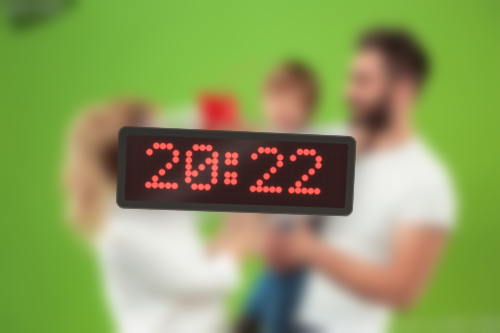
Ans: T20:22
